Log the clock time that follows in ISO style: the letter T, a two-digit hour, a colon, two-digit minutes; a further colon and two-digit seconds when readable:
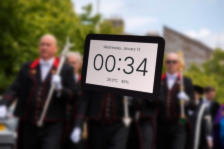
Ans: T00:34
